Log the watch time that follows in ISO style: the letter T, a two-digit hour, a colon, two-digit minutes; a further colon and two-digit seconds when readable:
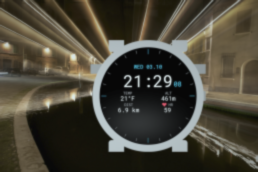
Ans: T21:29
